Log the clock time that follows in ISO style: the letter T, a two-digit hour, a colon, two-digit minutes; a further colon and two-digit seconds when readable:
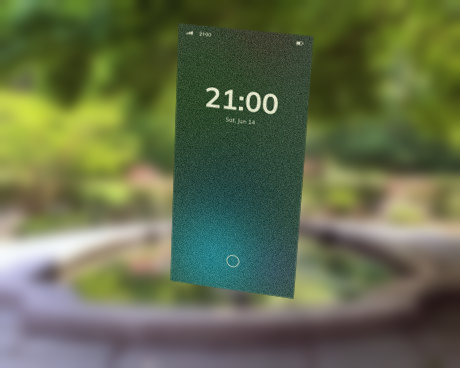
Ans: T21:00
